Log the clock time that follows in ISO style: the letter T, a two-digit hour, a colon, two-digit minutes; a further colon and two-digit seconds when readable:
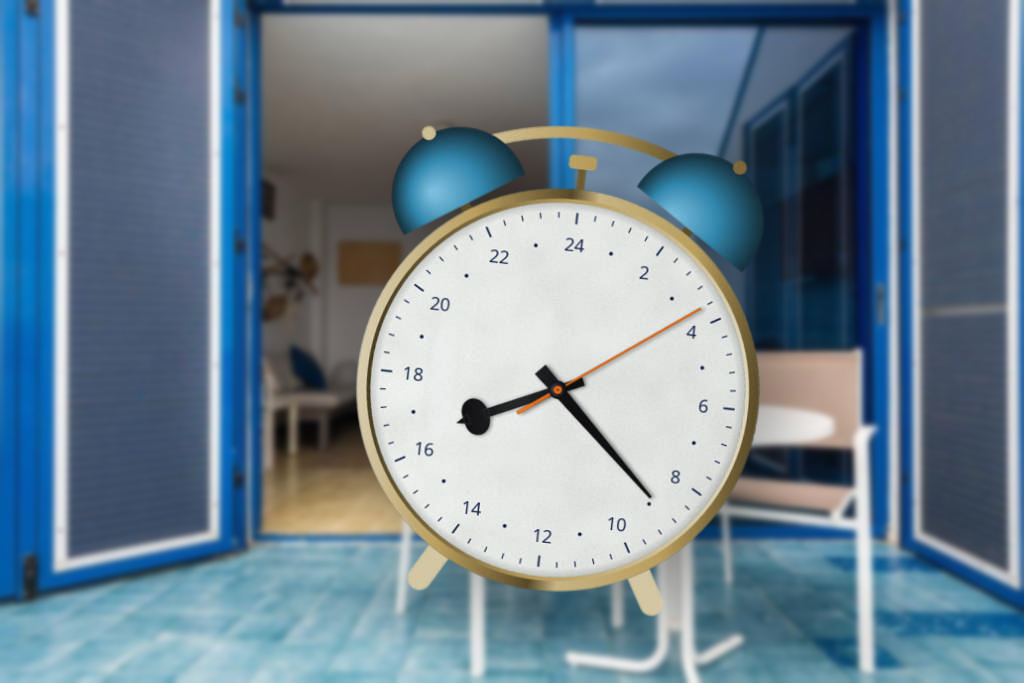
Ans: T16:22:09
